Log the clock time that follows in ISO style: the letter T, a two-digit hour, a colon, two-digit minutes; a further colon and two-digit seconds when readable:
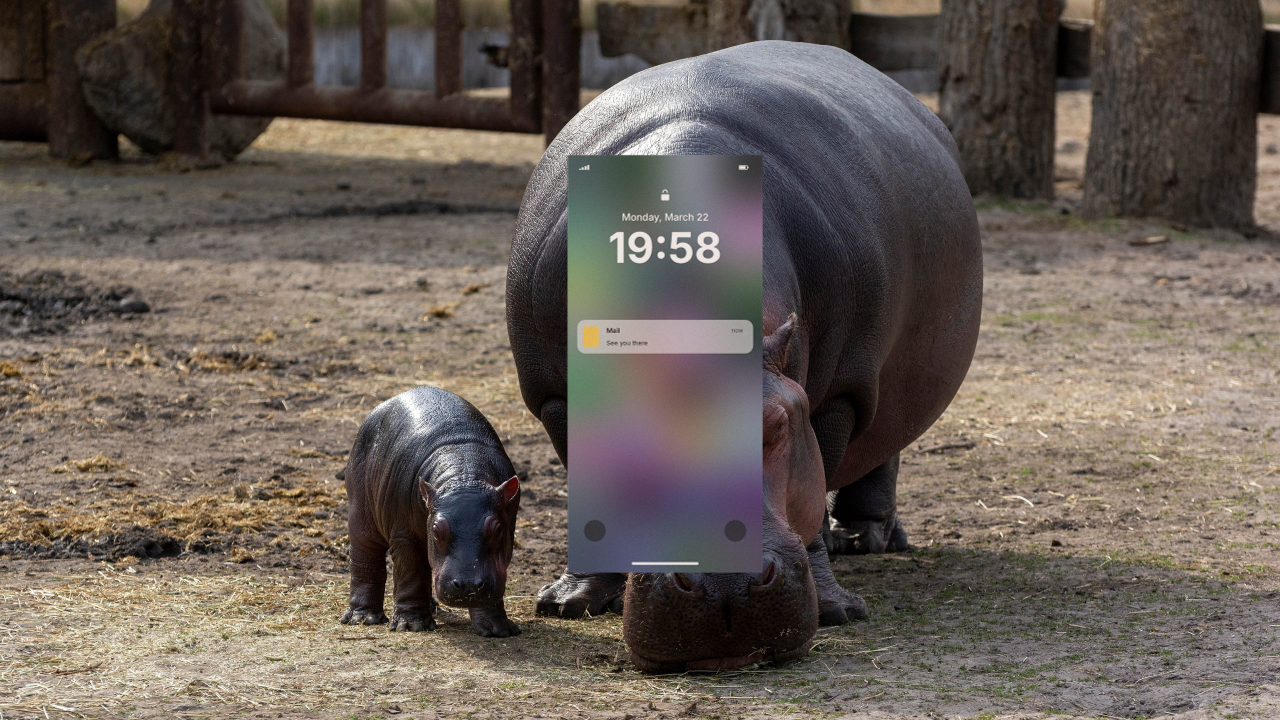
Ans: T19:58
